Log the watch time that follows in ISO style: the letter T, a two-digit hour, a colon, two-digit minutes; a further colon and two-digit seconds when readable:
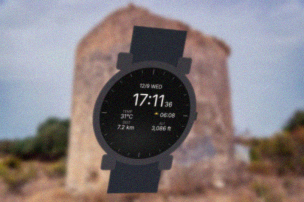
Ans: T17:11
